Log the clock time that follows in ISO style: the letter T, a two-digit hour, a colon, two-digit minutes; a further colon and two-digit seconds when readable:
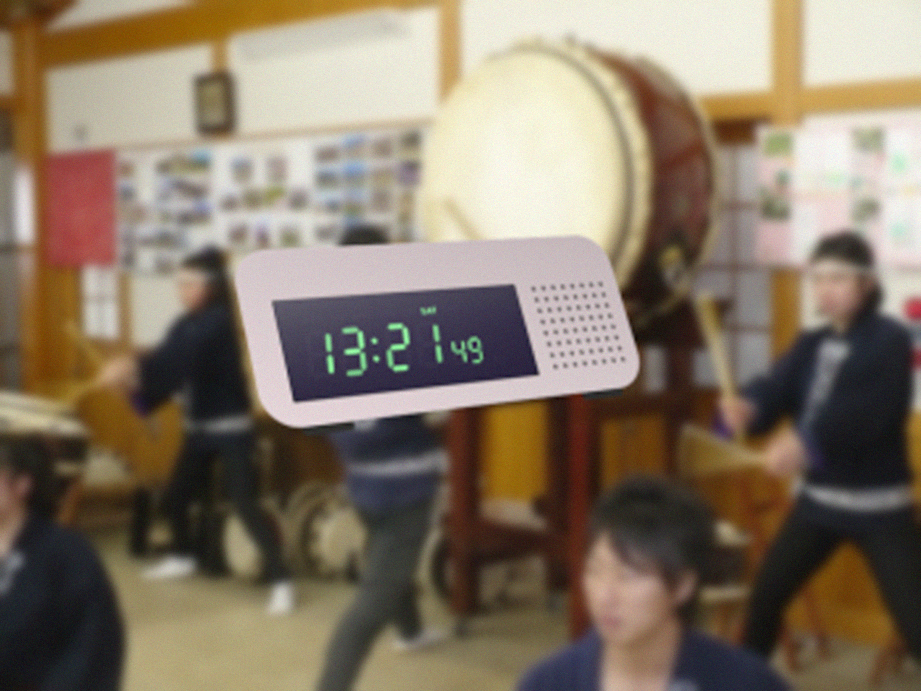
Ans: T13:21:49
